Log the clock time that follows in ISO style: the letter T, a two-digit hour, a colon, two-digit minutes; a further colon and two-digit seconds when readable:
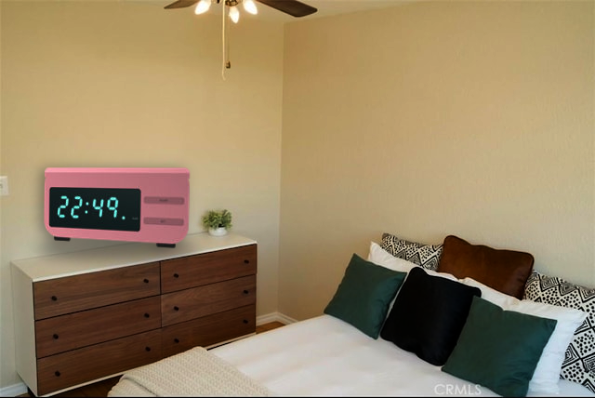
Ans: T22:49
